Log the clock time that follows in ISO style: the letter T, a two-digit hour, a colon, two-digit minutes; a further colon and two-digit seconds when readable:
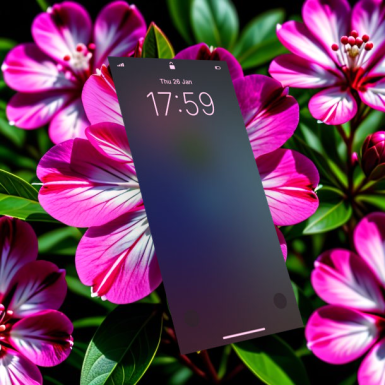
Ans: T17:59
